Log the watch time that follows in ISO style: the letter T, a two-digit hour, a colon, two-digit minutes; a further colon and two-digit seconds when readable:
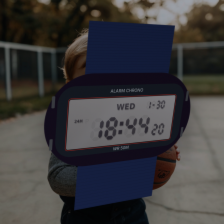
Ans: T18:44:20
